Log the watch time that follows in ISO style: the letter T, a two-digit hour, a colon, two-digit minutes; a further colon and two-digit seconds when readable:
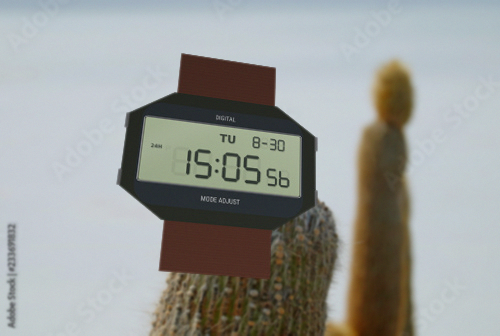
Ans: T15:05:56
